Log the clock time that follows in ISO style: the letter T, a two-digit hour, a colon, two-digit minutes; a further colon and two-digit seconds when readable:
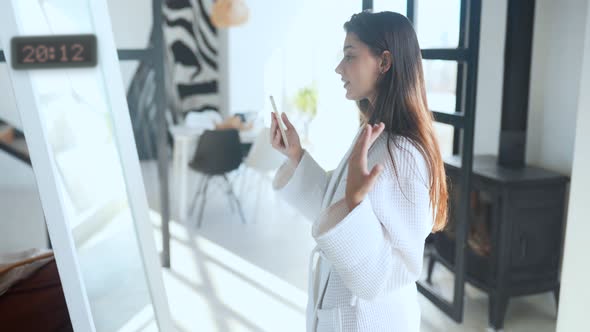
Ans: T20:12
